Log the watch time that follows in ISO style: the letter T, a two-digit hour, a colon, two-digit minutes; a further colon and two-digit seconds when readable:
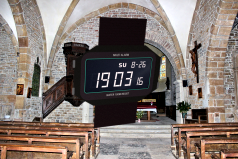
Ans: T19:03:16
